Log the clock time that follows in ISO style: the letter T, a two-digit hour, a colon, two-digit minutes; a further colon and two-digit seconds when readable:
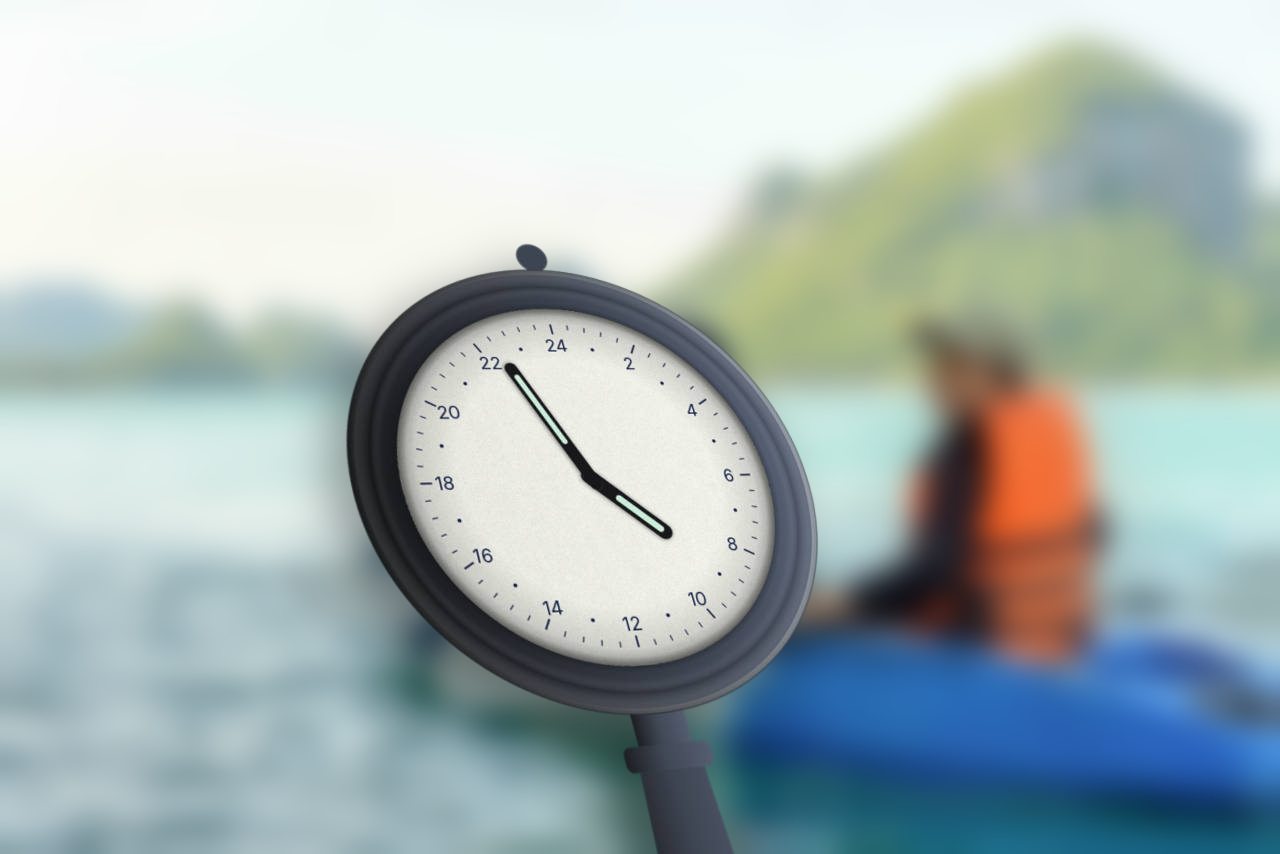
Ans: T08:56
